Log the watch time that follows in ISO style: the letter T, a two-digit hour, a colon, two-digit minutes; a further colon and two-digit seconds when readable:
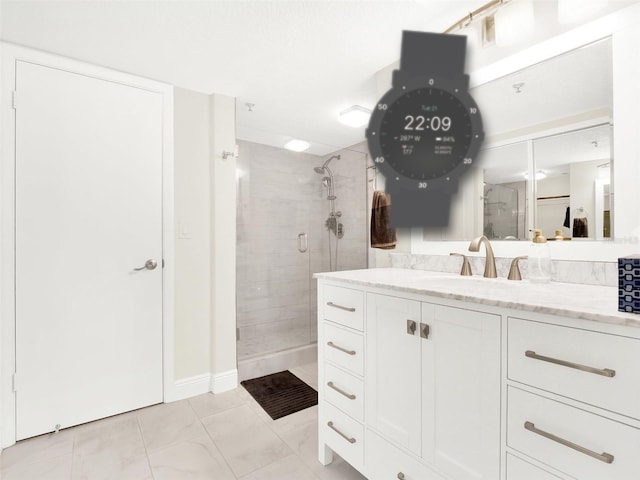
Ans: T22:09
